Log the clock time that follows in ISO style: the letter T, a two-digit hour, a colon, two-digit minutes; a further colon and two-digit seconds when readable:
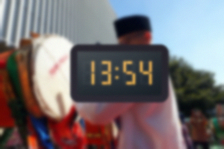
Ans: T13:54
